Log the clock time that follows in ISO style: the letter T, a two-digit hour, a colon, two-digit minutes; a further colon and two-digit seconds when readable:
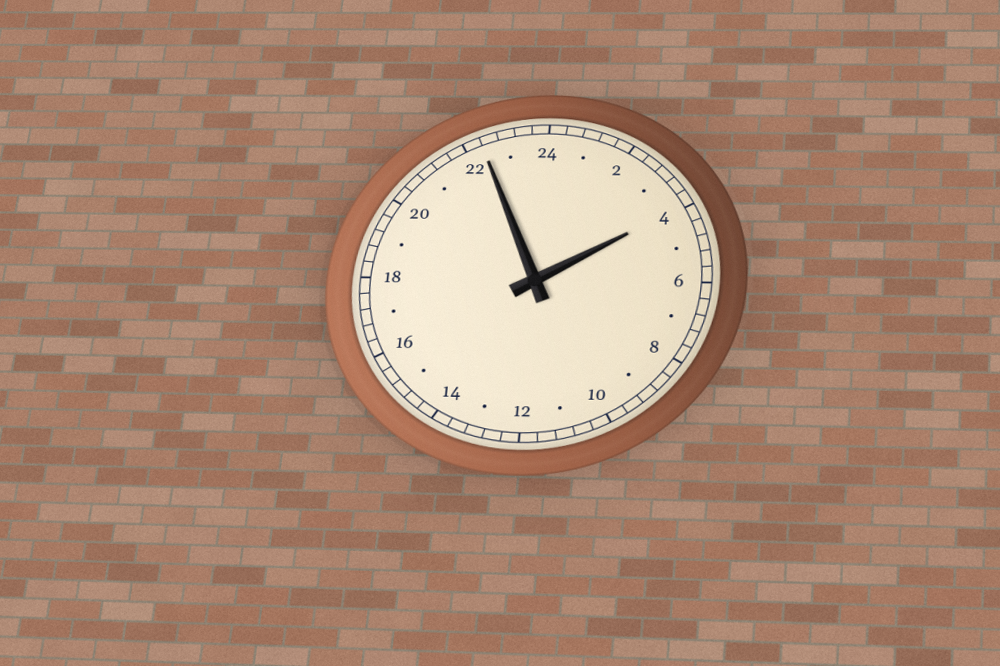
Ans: T03:56
